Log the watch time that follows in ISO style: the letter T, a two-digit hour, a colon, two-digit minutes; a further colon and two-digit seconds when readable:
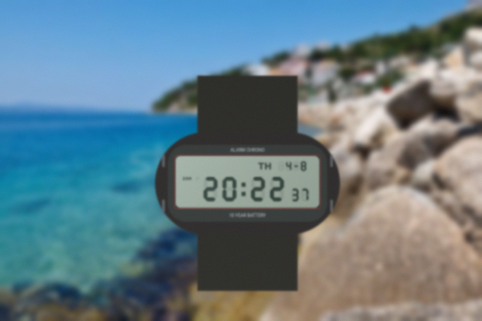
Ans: T20:22:37
